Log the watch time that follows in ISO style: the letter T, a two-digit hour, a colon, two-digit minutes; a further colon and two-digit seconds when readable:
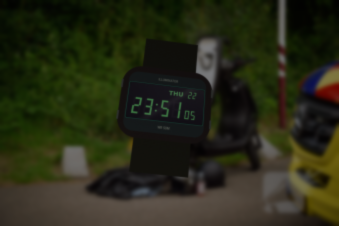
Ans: T23:51
